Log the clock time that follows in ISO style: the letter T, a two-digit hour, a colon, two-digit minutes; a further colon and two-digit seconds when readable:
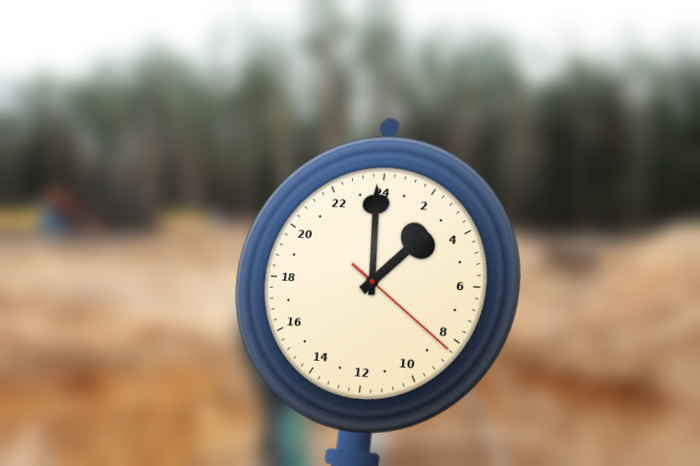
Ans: T02:59:21
